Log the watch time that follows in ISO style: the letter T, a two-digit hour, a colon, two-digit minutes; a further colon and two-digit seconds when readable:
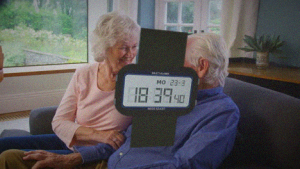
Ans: T18:39:40
